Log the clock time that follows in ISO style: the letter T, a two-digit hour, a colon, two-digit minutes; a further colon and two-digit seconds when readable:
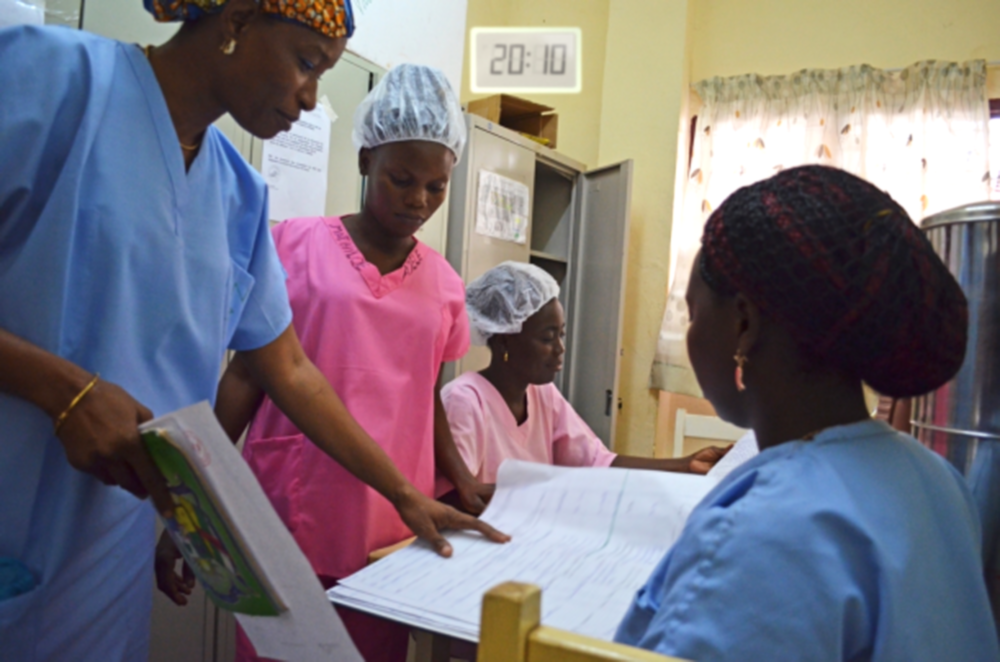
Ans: T20:10
